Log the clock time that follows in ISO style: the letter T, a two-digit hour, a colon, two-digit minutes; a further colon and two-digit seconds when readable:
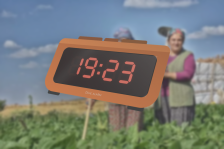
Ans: T19:23
